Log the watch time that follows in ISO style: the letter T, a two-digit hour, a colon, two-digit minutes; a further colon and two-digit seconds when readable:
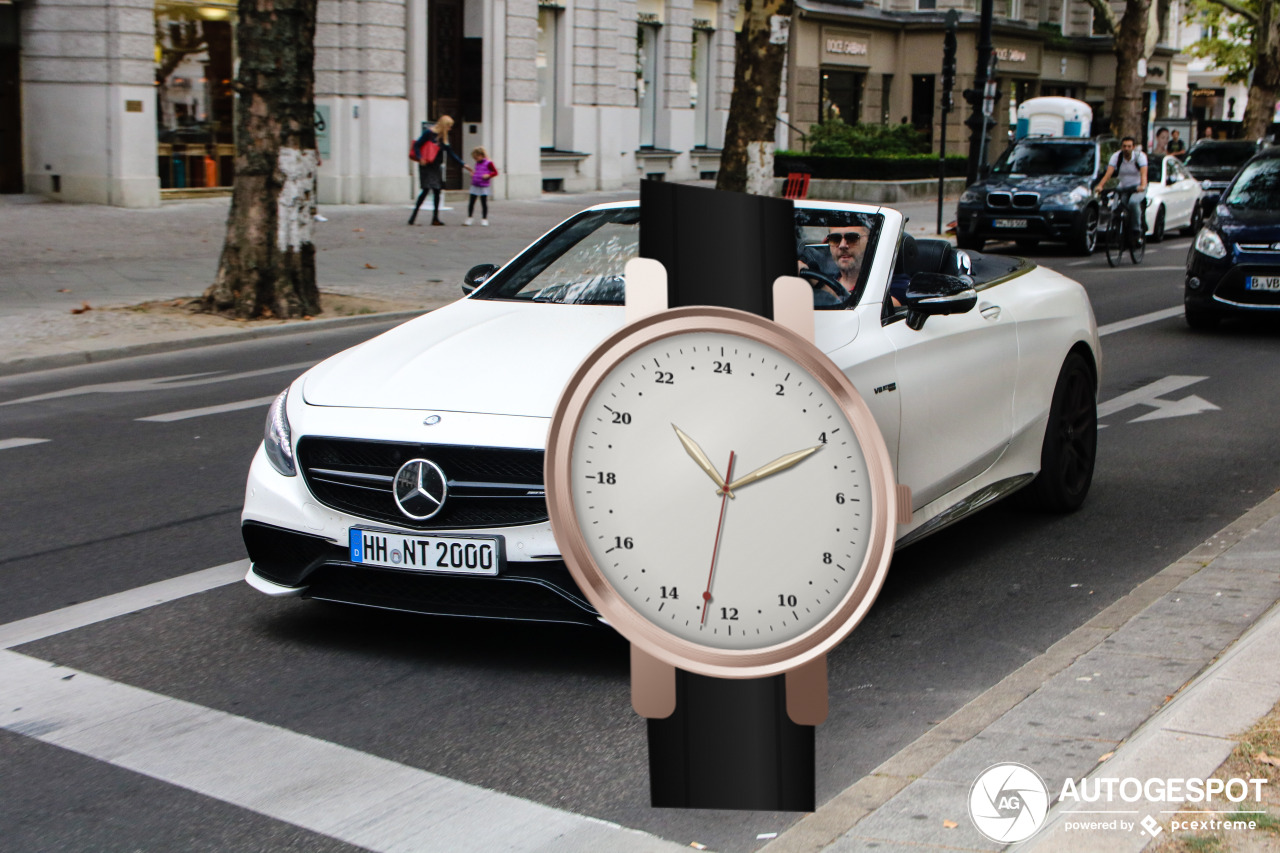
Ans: T21:10:32
